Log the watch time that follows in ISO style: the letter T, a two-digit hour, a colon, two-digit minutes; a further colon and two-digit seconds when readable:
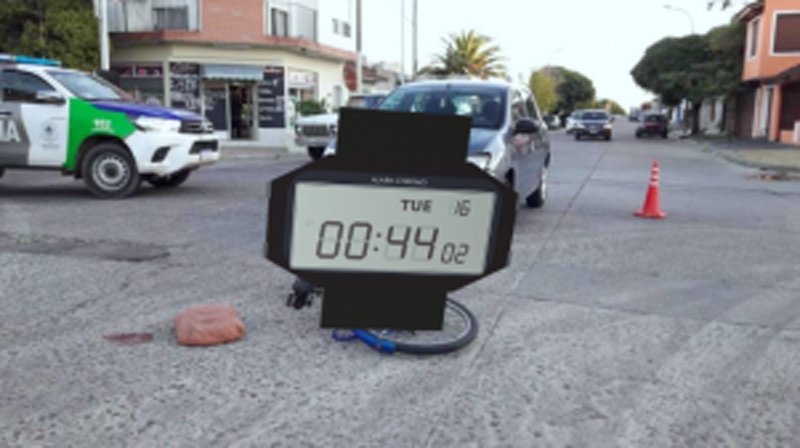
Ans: T00:44:02
